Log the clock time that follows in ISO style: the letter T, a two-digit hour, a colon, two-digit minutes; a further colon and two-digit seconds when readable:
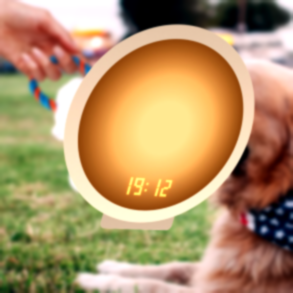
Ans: T19:12
